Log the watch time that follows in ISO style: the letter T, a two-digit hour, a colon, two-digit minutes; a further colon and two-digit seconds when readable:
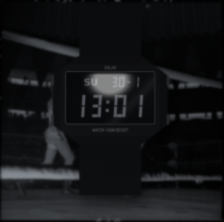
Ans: T13:01
